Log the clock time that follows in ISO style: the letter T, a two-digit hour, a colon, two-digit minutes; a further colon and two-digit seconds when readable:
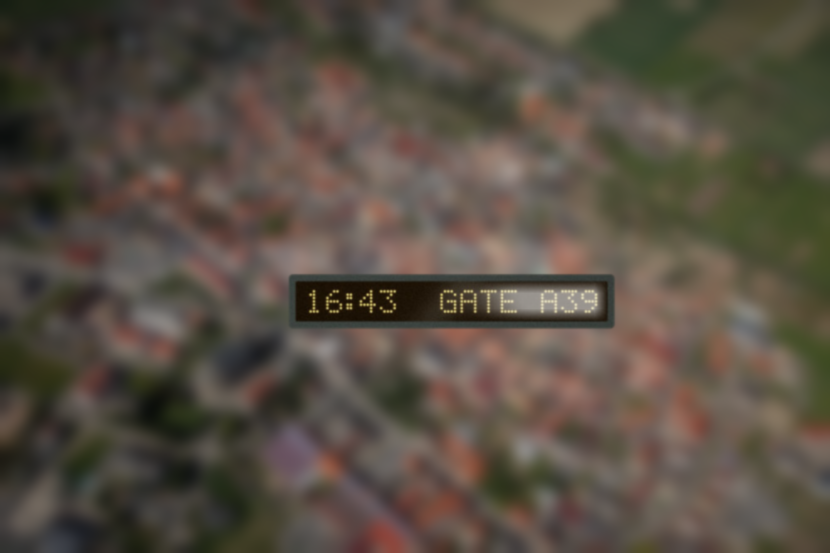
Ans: T16:43
